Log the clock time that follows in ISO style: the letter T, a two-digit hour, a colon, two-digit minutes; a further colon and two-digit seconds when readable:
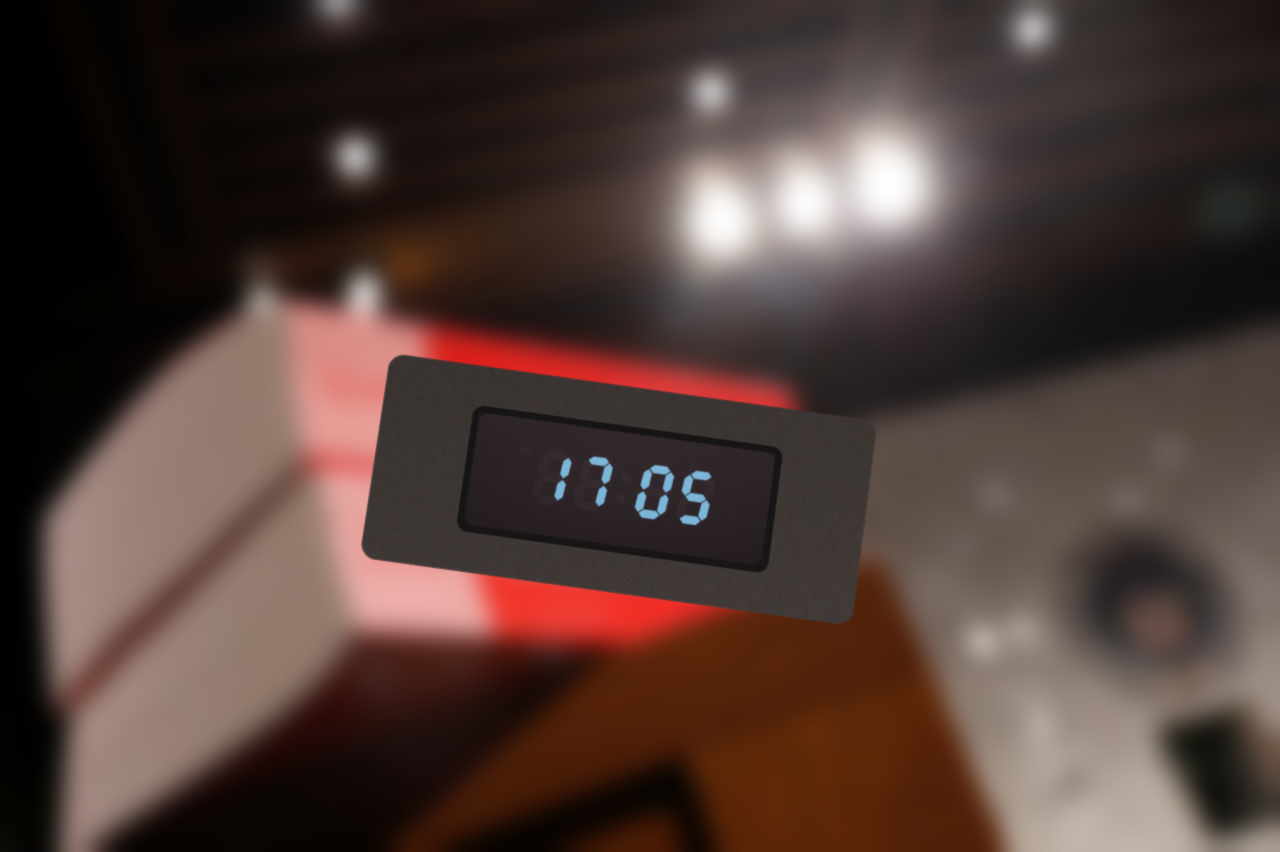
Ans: T17:05
